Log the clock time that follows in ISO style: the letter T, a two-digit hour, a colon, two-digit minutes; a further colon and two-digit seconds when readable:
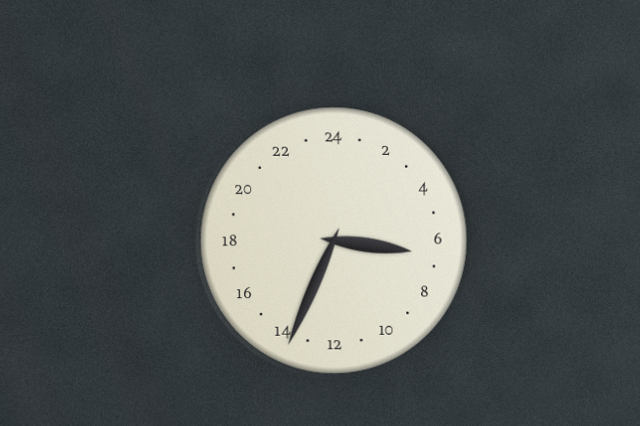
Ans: T06:34
